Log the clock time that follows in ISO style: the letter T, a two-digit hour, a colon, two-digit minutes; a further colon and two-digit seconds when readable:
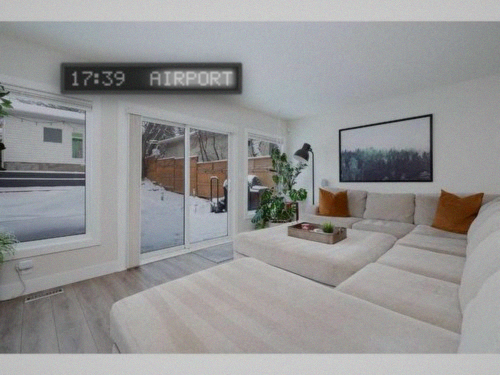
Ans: T17:39
